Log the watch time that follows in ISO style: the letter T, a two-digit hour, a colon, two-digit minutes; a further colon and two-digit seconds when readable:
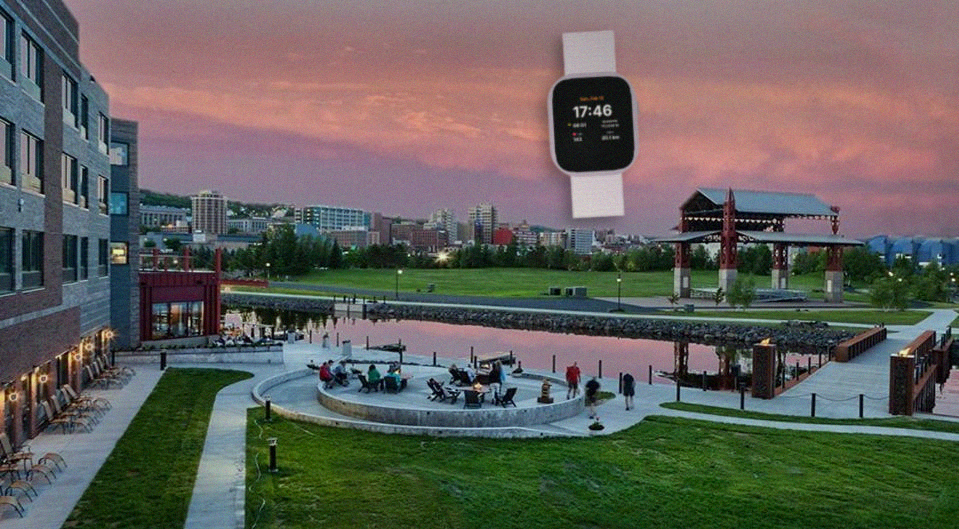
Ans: T17:46
